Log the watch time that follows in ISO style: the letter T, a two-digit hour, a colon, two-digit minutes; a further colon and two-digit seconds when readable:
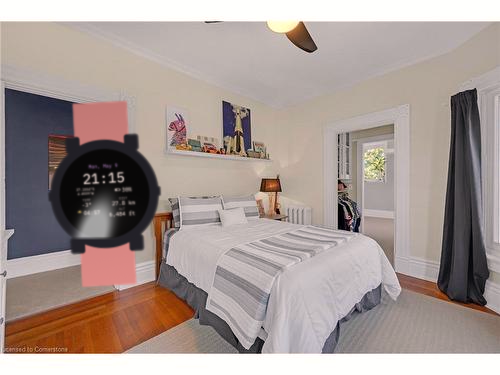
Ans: T21:15
